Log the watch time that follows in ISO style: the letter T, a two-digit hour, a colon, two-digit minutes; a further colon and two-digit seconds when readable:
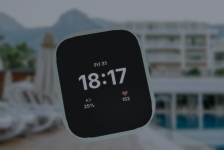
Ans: T18:17
